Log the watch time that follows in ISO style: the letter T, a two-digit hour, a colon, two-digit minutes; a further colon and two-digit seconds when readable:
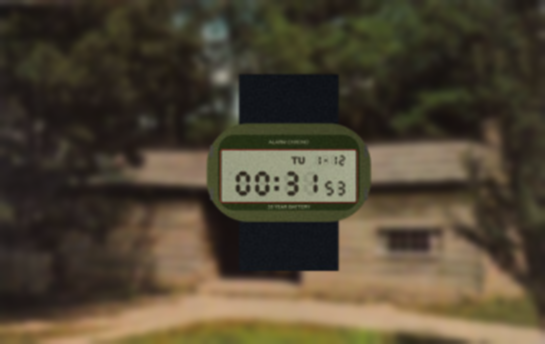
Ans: T00:31:53
